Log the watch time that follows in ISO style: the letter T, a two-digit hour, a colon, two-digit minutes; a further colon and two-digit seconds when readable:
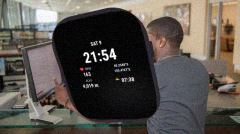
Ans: T21:54
